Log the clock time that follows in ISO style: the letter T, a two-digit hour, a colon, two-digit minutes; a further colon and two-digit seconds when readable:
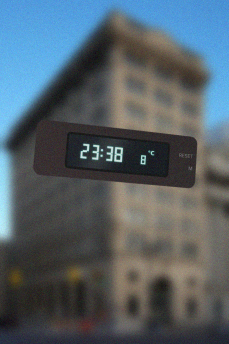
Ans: T23:38
